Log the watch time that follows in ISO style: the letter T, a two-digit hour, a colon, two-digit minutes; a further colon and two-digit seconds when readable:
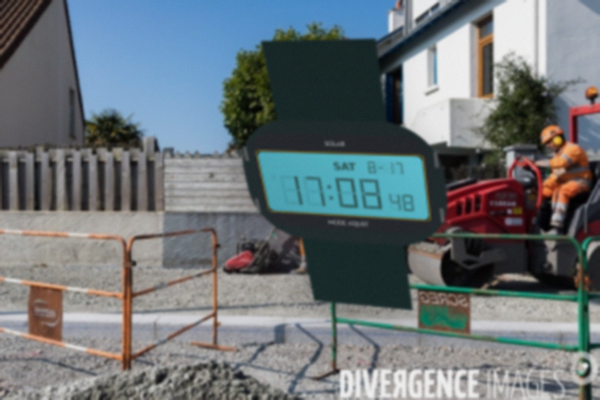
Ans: T17:08:48
